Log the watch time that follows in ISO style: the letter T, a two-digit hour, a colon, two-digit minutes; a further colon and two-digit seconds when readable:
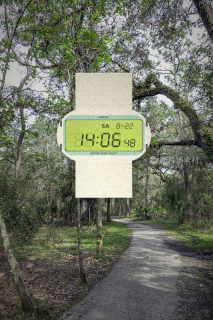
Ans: T14:06:48
